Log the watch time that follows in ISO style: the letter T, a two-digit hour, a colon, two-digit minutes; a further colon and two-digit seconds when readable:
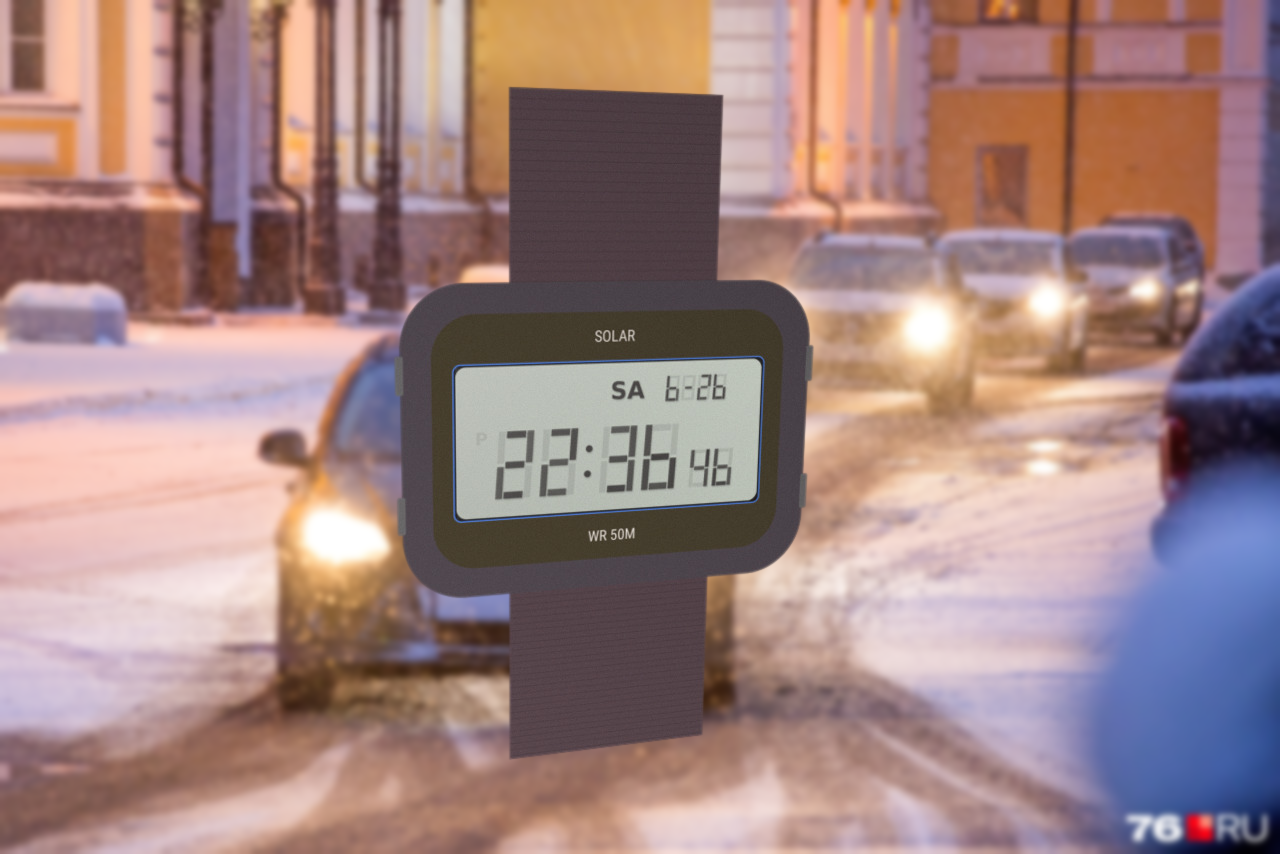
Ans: T22:36:46
